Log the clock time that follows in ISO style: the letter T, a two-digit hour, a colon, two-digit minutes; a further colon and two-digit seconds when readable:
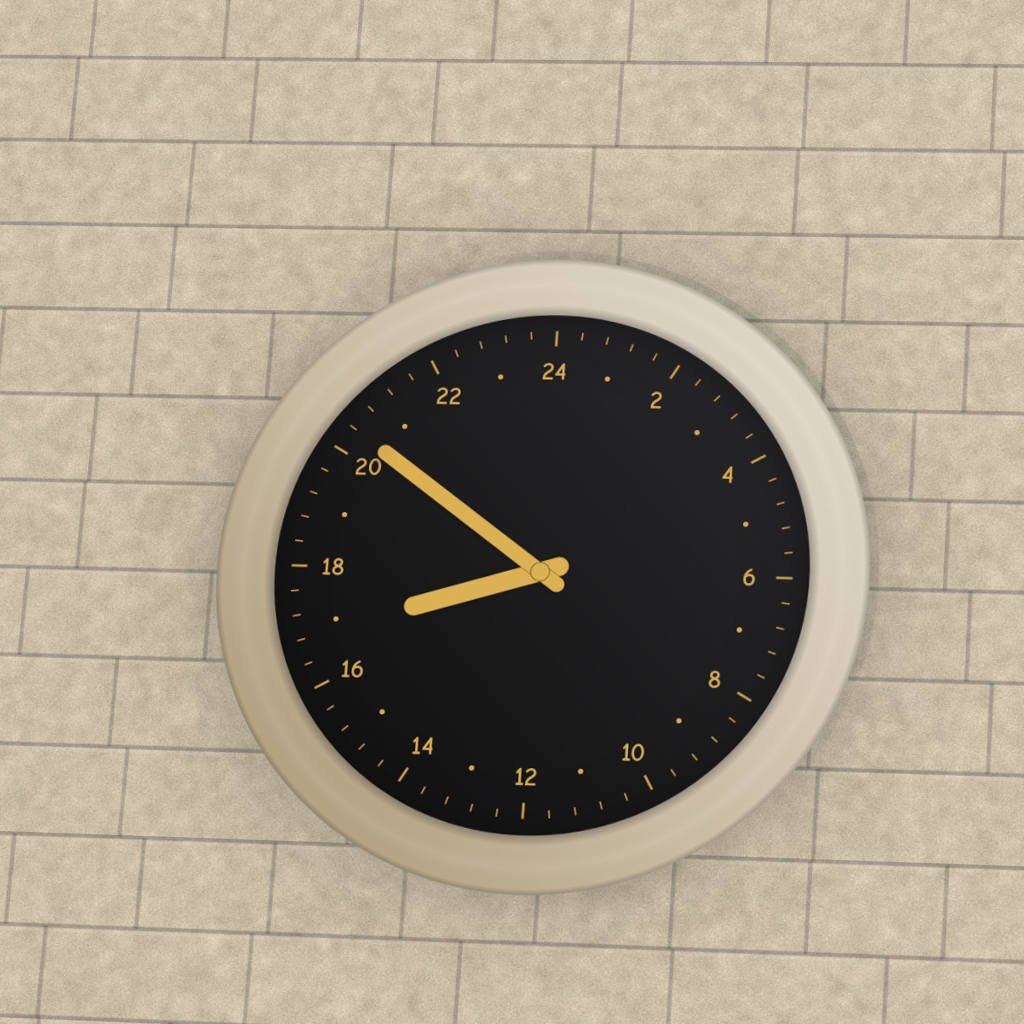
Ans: T16:51
